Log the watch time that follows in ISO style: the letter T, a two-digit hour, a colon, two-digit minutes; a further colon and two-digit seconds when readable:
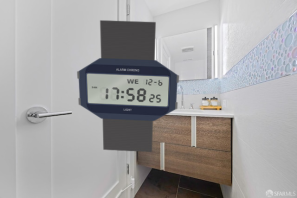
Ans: T17:58:25
